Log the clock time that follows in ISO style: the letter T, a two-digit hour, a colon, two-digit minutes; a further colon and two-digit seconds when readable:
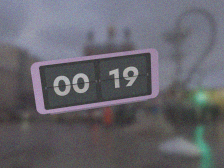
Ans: T00:19
